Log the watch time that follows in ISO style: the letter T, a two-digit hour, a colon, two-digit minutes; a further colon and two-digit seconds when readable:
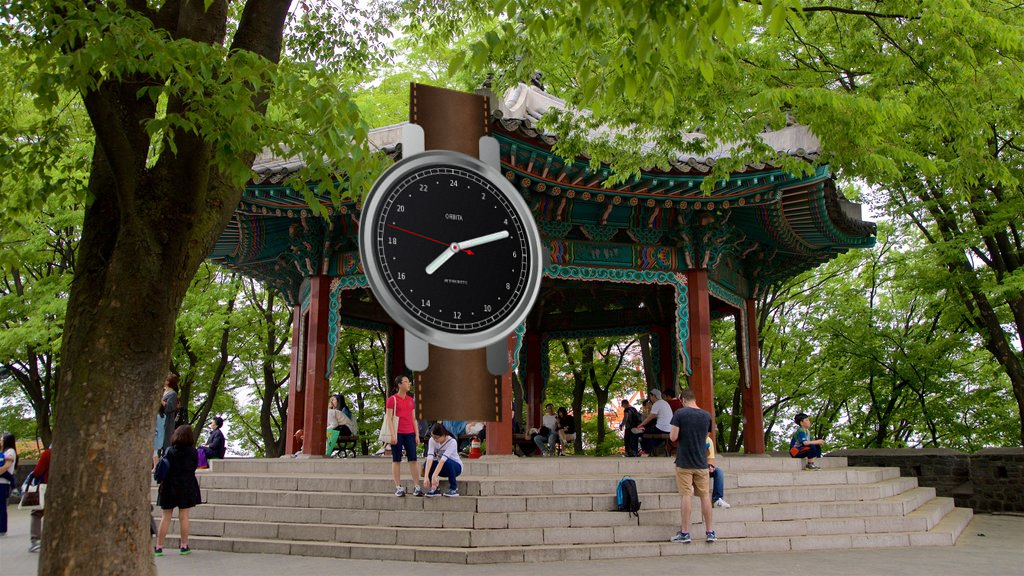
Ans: T15:11:47
